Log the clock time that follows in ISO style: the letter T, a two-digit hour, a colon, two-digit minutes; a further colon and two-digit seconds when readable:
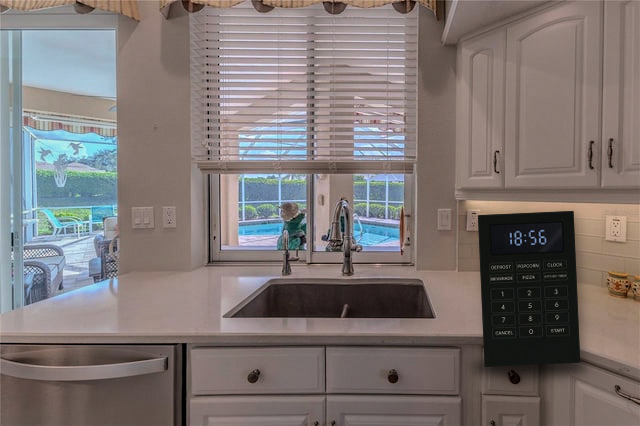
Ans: T18:56
